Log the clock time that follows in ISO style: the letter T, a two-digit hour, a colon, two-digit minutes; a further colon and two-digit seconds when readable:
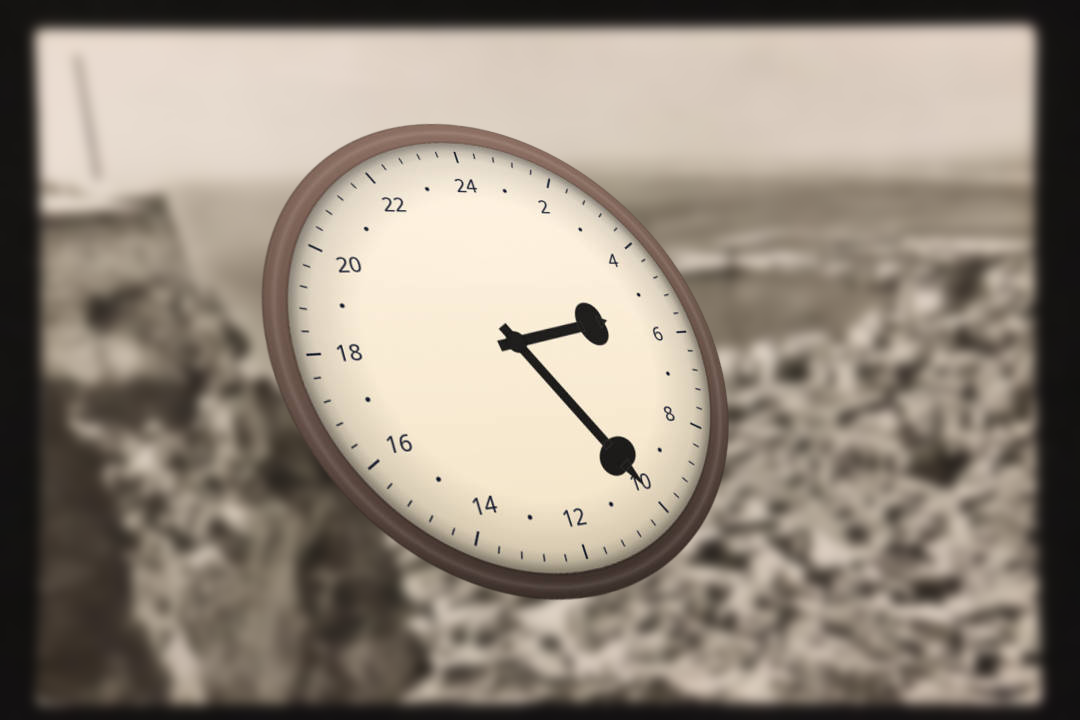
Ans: T05:25
